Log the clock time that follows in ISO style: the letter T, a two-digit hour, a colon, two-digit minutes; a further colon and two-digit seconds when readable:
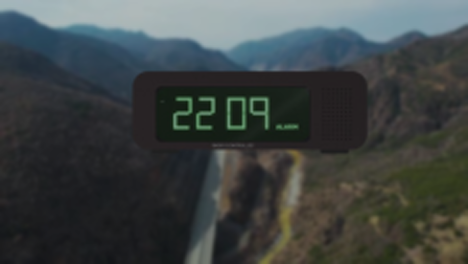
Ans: T22:09
